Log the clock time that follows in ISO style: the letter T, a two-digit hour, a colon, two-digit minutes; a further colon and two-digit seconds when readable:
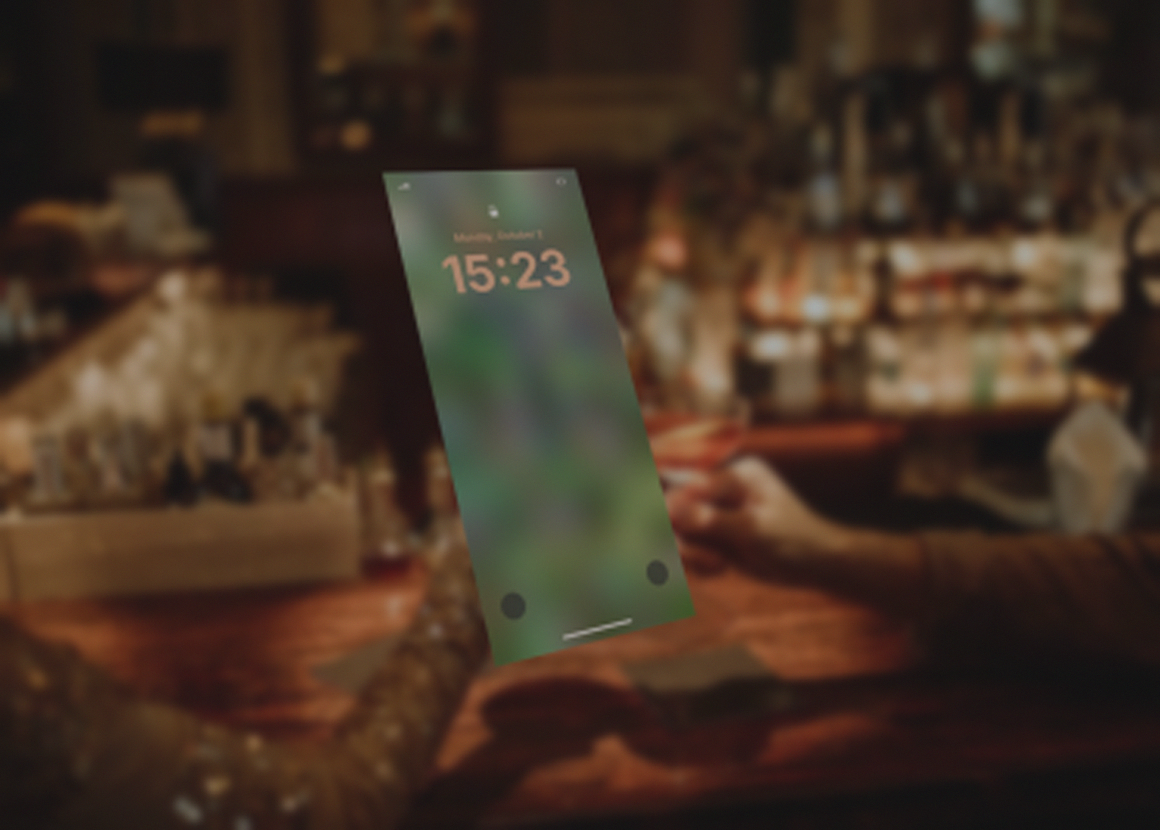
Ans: T15:23
